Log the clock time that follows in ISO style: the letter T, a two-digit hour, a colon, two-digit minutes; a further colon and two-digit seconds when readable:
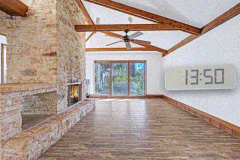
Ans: T13:50
